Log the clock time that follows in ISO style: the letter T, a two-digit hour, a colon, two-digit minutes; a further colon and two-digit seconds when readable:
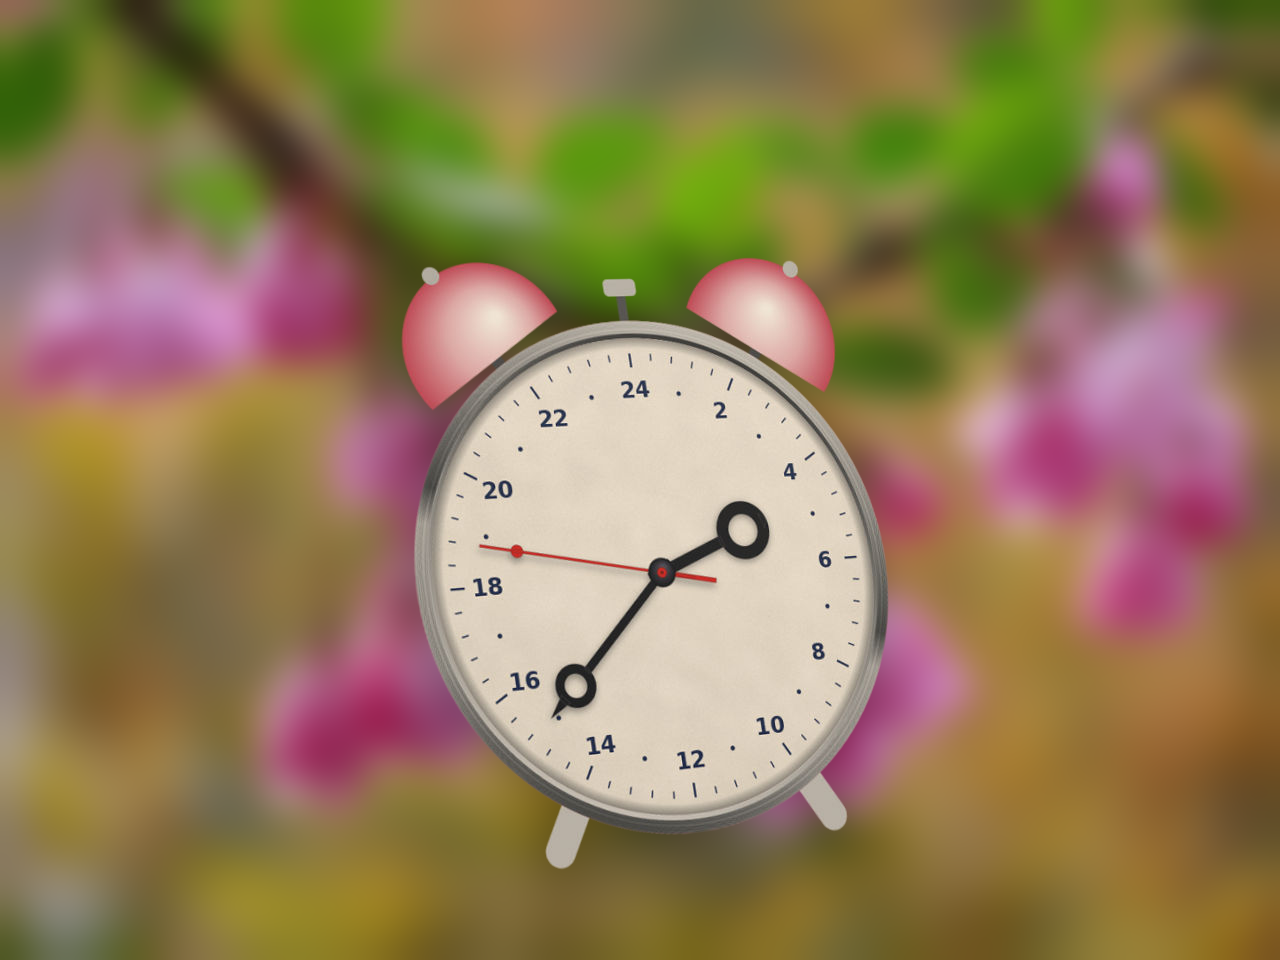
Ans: T04:37:47
